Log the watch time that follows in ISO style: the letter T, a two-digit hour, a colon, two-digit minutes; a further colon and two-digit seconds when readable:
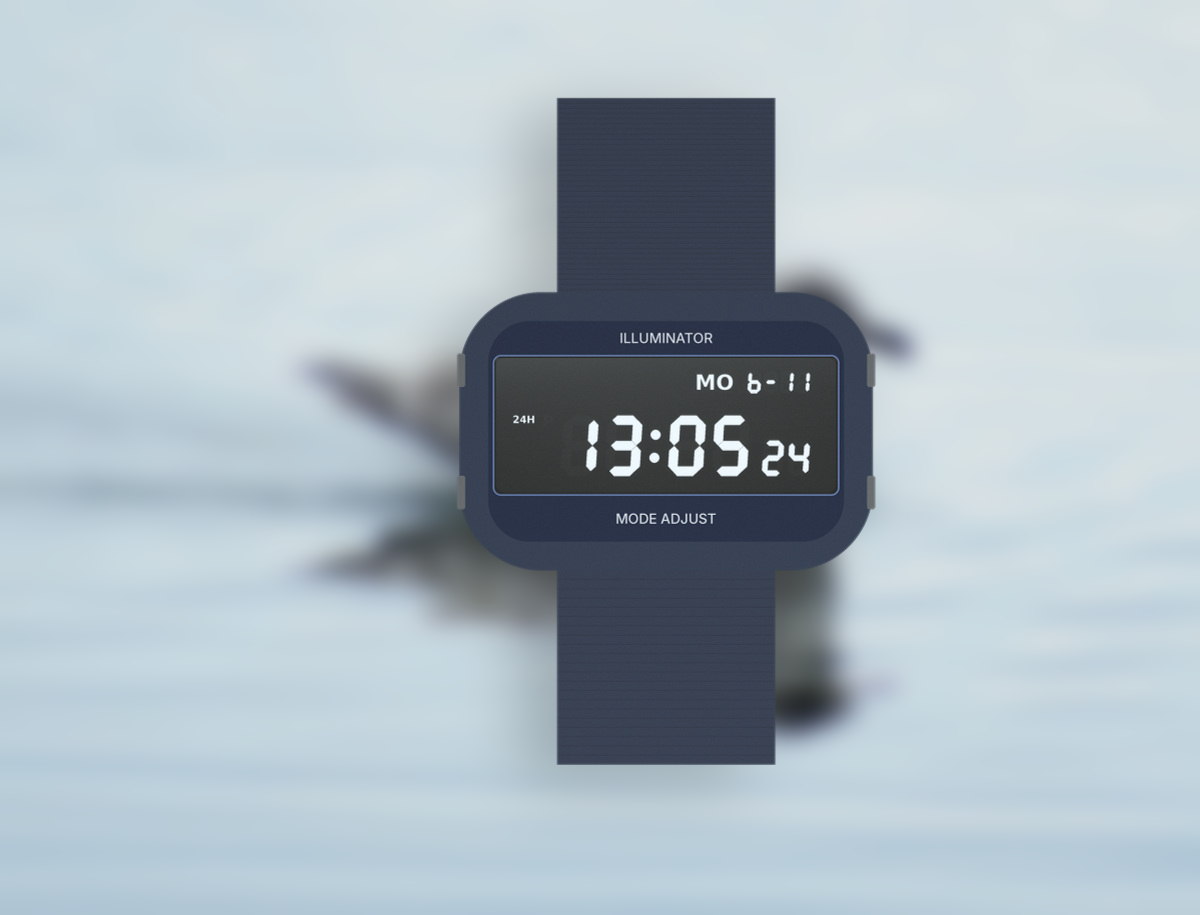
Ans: T13:05:24
